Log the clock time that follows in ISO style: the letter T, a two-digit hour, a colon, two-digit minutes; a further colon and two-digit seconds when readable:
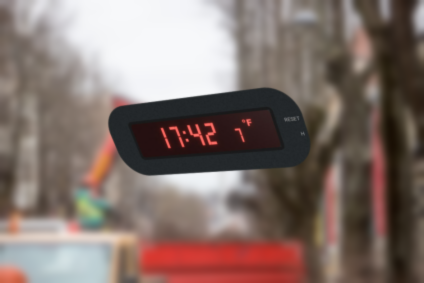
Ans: T17:42
